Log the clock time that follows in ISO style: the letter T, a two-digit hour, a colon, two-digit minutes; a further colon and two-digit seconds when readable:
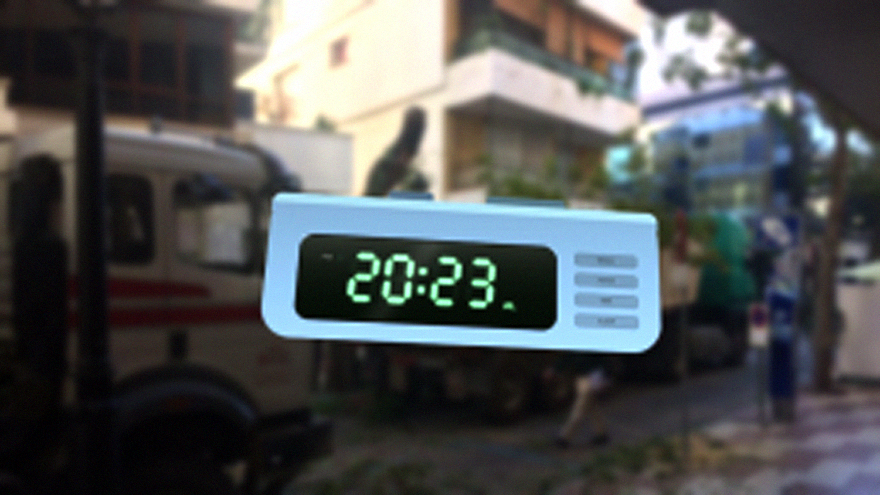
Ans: T20:23
